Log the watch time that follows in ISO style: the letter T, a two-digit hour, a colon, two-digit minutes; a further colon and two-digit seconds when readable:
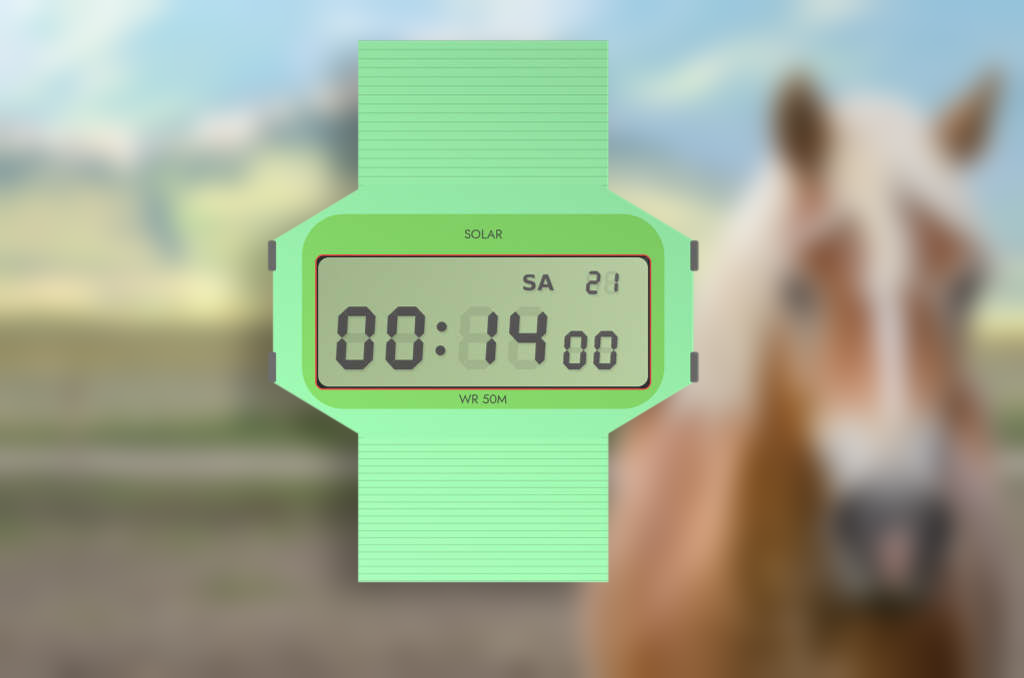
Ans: T00:14:00
